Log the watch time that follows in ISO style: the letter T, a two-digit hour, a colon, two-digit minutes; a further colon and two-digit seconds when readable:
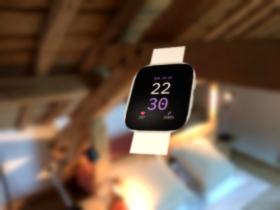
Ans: T22:30
